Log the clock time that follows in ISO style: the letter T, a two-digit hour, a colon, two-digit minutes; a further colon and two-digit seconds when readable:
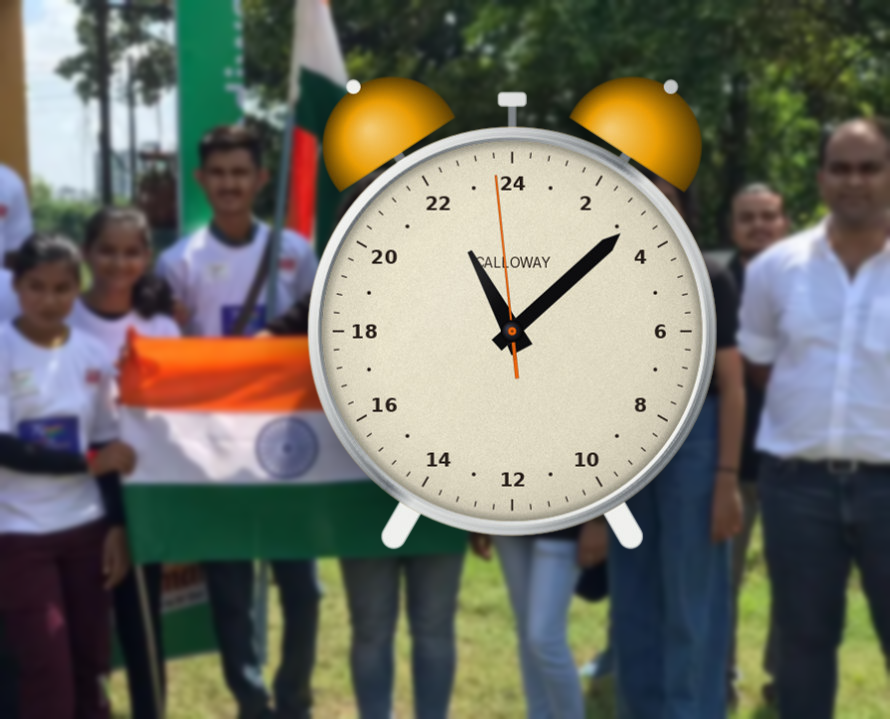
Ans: T22:07:59
